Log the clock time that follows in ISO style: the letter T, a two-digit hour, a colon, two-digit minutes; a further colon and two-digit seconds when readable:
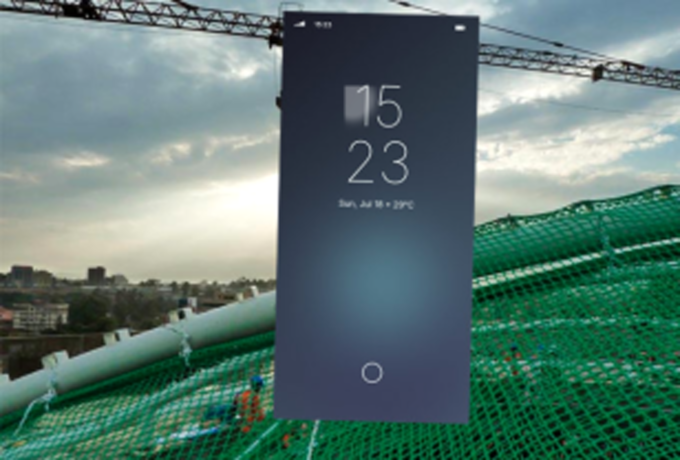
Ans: T15:23
